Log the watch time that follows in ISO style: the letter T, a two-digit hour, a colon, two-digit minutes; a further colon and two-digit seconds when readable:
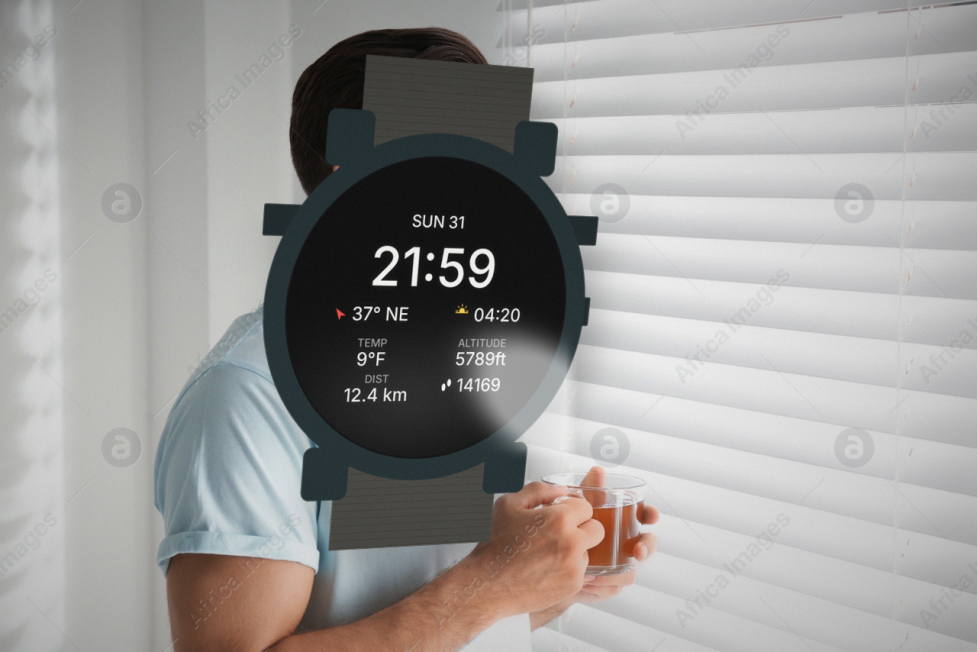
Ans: T21:59
